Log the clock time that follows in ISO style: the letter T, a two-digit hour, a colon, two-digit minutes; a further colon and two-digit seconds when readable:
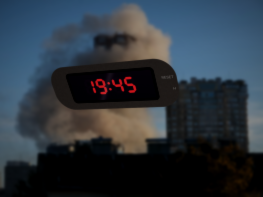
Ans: T19:45
